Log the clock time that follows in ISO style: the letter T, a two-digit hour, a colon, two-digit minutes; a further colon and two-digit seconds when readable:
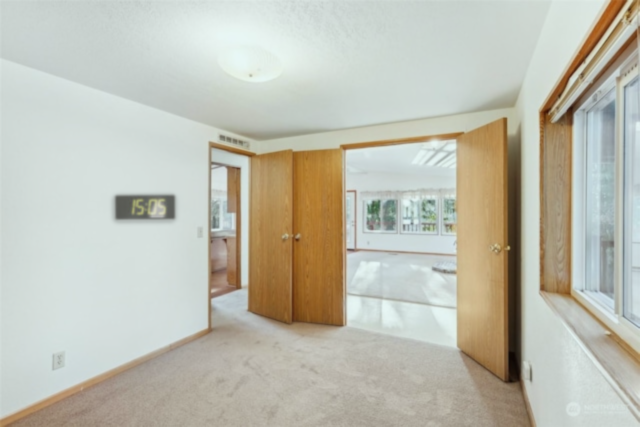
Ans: T15:05
